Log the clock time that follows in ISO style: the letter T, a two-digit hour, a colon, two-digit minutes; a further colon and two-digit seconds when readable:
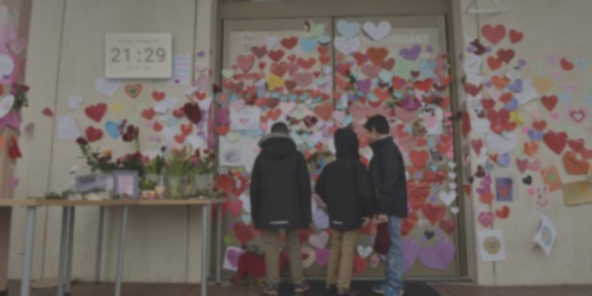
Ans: T21:29
